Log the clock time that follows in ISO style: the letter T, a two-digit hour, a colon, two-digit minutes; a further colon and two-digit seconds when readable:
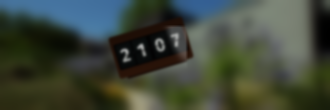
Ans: T21:07
